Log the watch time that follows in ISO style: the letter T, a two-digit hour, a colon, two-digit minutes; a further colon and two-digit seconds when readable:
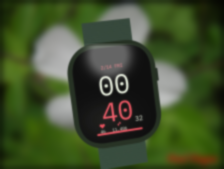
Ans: T00:40
